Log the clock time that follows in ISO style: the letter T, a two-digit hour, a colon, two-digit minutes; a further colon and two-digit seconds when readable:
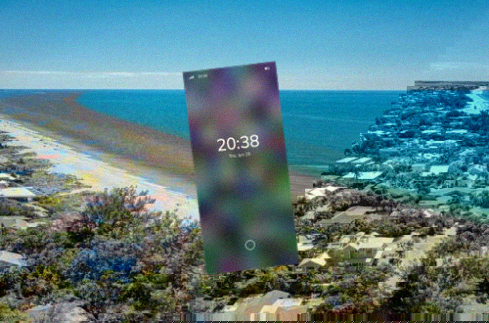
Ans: T20:38
